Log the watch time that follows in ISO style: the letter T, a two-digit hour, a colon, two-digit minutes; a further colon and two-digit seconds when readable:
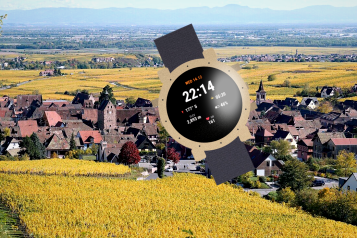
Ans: T22:14
